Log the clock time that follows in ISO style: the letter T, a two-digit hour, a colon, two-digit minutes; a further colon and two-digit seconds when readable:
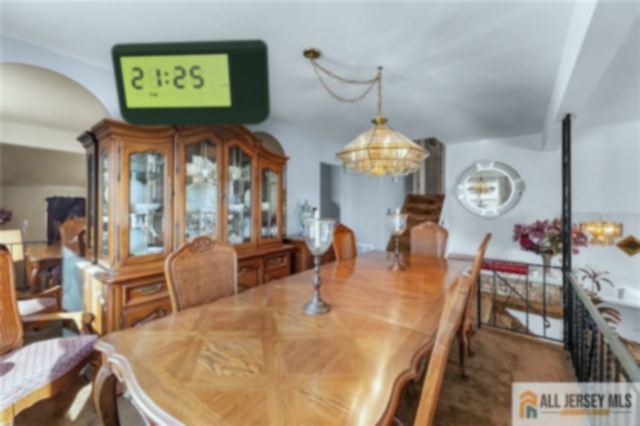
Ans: T21:25
